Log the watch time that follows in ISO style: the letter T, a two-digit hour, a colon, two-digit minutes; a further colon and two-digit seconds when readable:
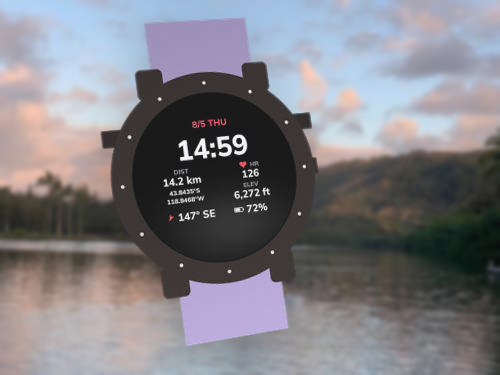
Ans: T14:59
